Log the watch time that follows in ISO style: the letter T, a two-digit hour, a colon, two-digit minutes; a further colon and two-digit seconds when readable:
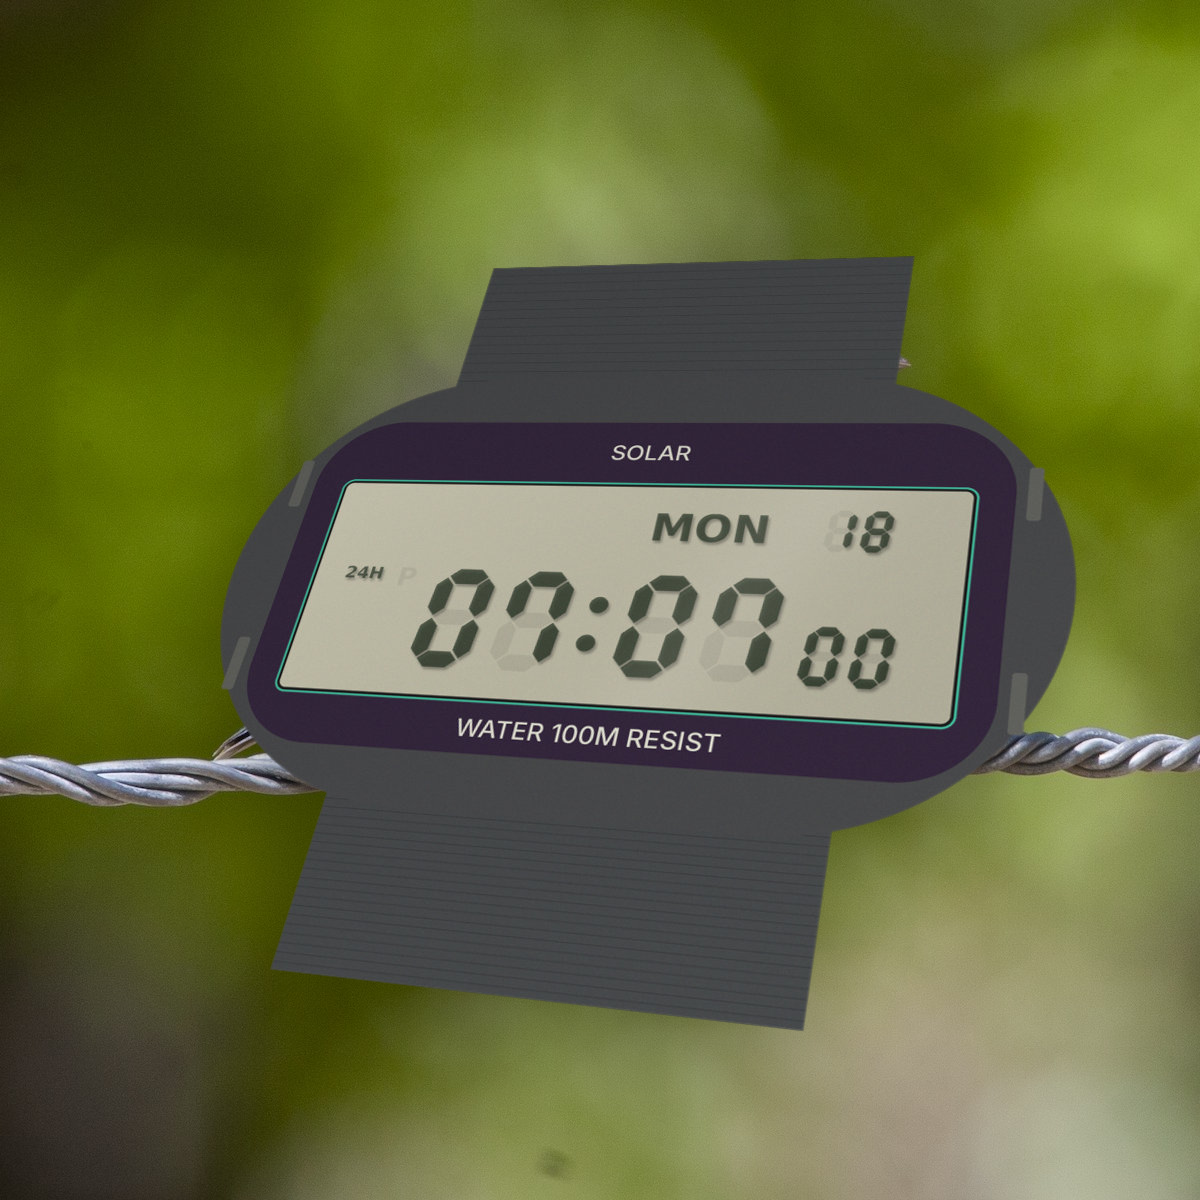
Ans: T07:07:00
